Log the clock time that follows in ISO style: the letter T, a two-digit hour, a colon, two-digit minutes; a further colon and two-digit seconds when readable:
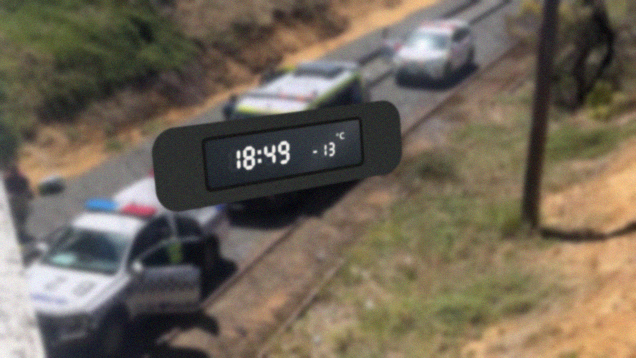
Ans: T18:49
